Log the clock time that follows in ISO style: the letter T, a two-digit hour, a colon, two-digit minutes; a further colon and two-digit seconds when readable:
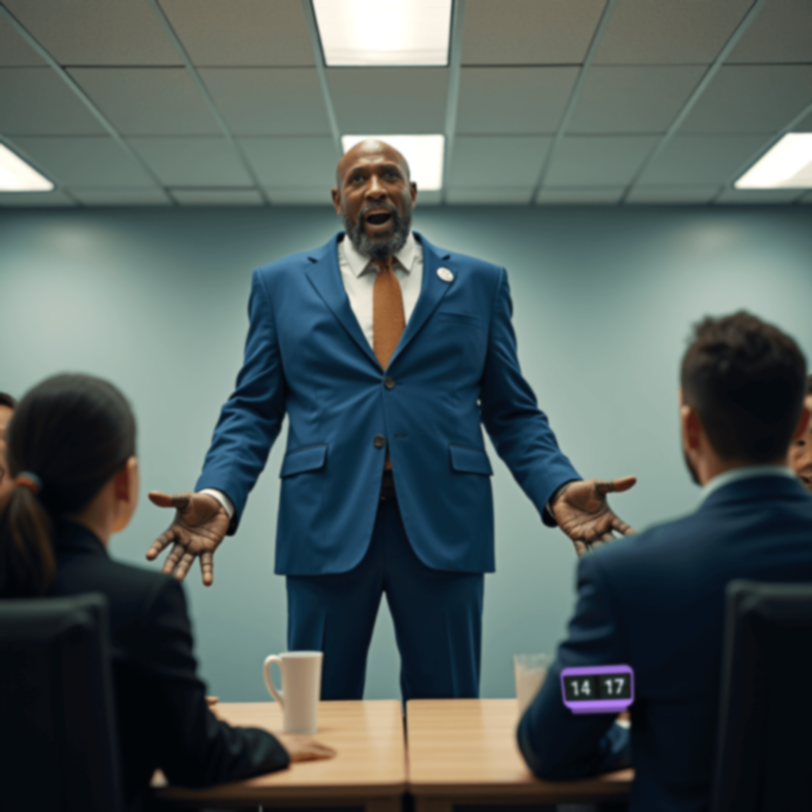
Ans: T14:17
